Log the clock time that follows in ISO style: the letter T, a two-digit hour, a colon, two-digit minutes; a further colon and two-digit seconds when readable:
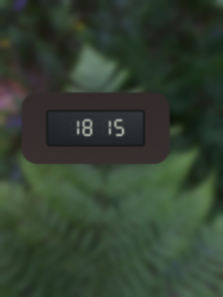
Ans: T18:15
